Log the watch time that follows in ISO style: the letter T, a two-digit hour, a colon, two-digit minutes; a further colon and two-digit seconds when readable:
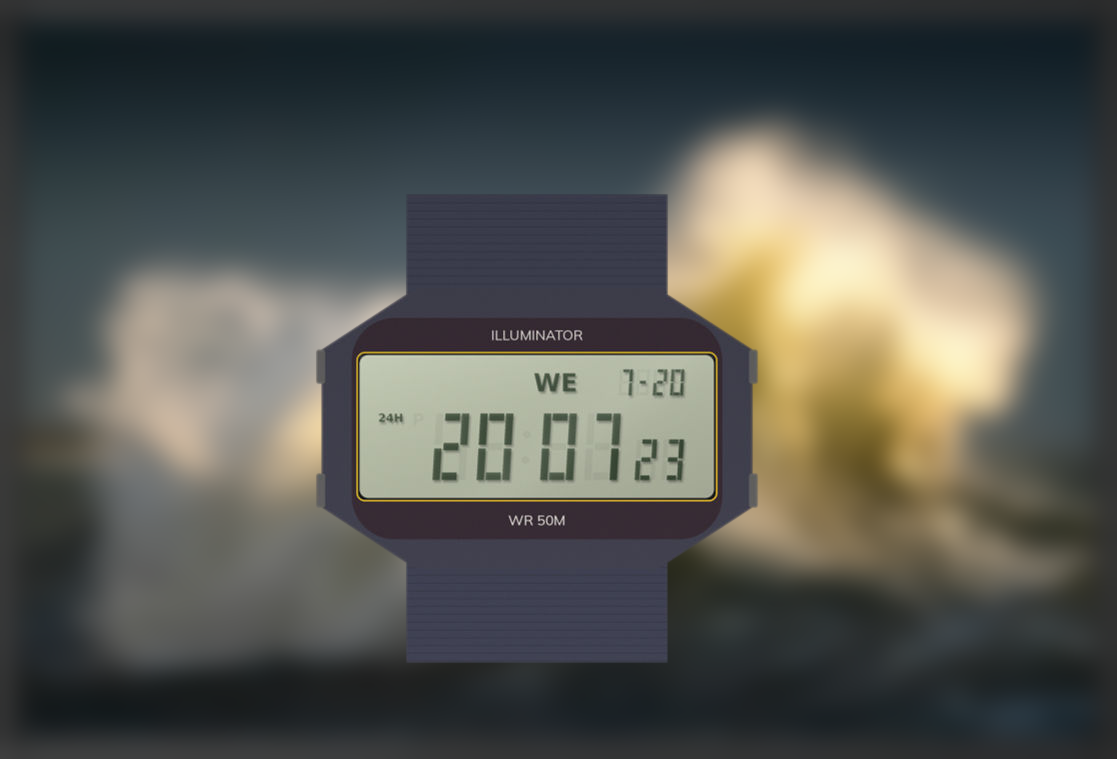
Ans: T20:07:23
